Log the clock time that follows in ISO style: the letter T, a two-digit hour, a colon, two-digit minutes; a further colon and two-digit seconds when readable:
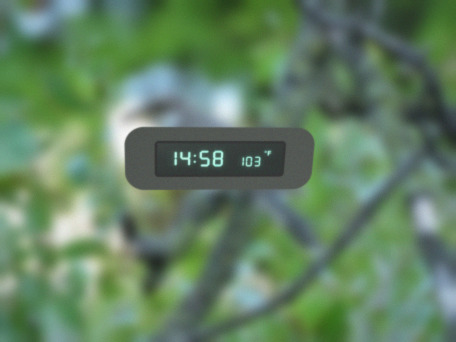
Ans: T14:58
